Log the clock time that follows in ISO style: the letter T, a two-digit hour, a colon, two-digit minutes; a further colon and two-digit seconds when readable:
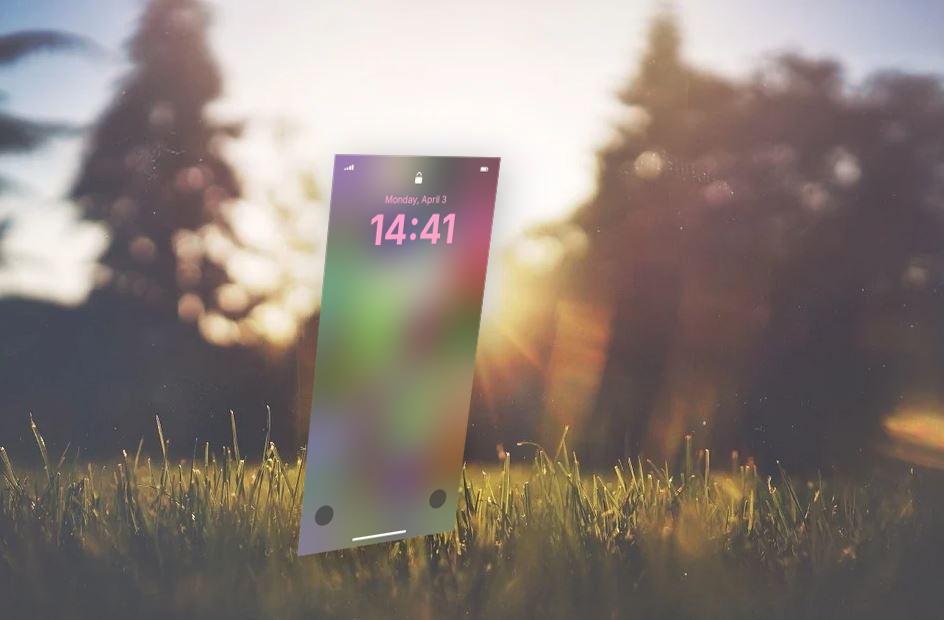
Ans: T14:41
